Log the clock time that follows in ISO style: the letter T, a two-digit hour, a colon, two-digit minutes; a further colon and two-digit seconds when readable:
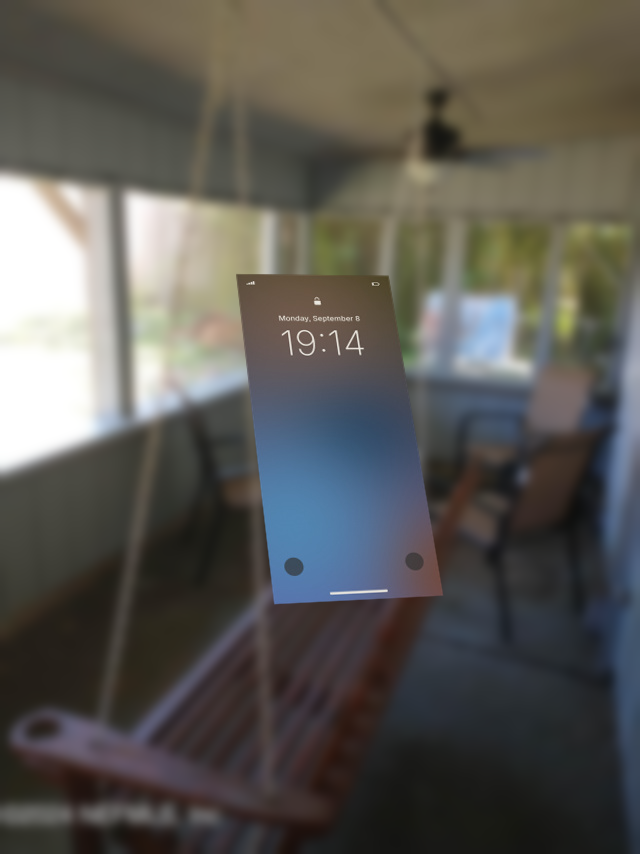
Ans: T19:14
